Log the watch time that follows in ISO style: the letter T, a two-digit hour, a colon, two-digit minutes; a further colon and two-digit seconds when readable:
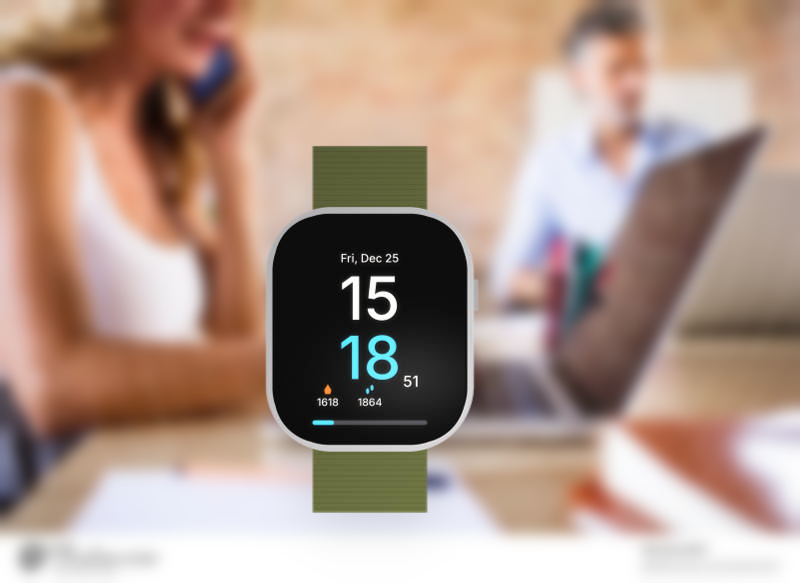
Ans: T15:18:51
